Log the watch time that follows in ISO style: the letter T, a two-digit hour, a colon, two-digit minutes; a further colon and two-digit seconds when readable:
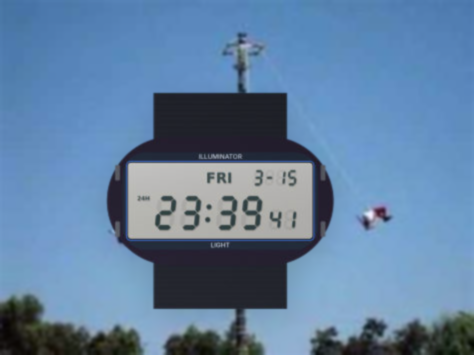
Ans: T23:39:41
